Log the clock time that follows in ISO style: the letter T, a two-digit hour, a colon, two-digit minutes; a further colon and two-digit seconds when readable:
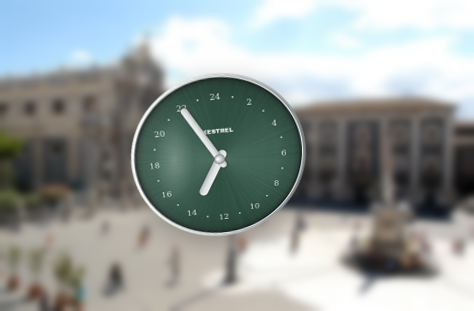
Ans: T13:55
